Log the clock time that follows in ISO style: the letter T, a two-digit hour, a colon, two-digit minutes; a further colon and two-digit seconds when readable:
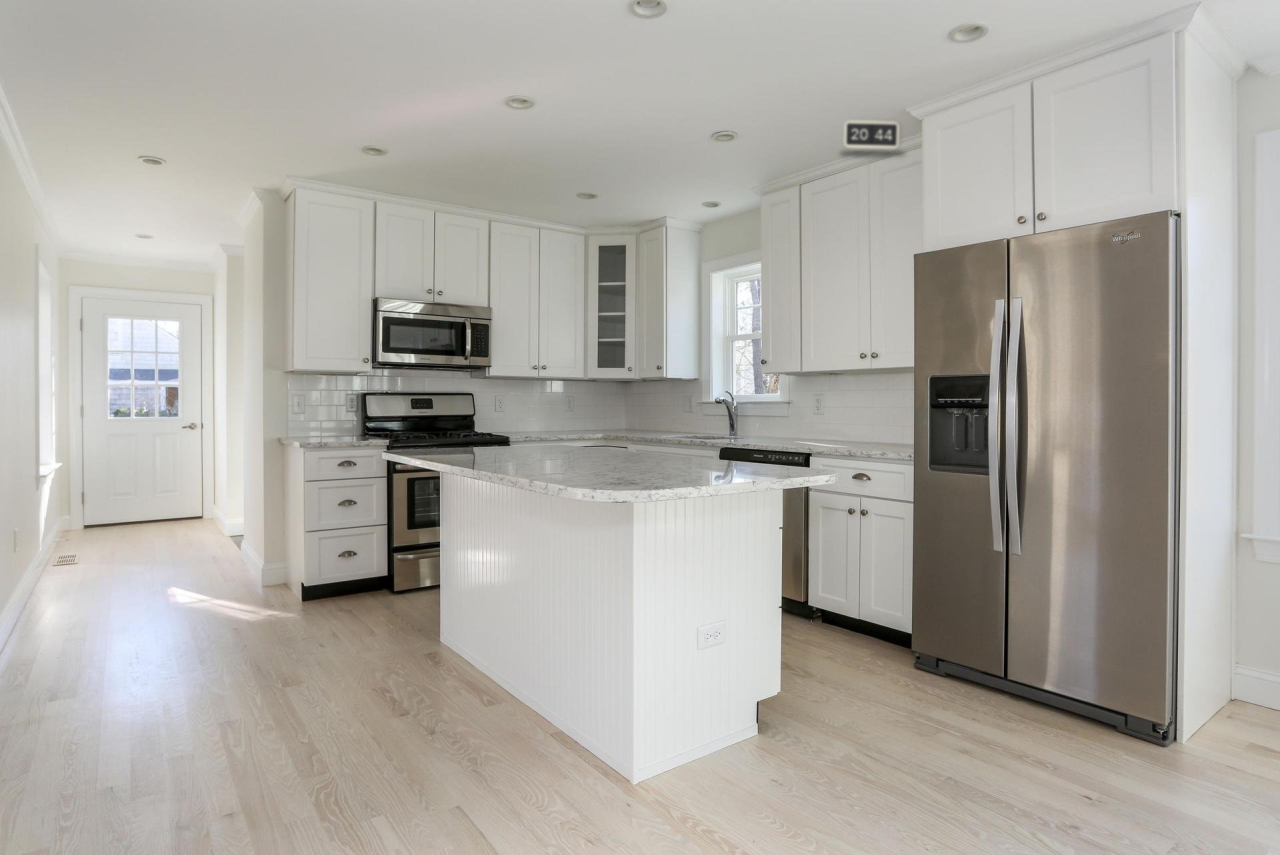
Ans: T20:44
